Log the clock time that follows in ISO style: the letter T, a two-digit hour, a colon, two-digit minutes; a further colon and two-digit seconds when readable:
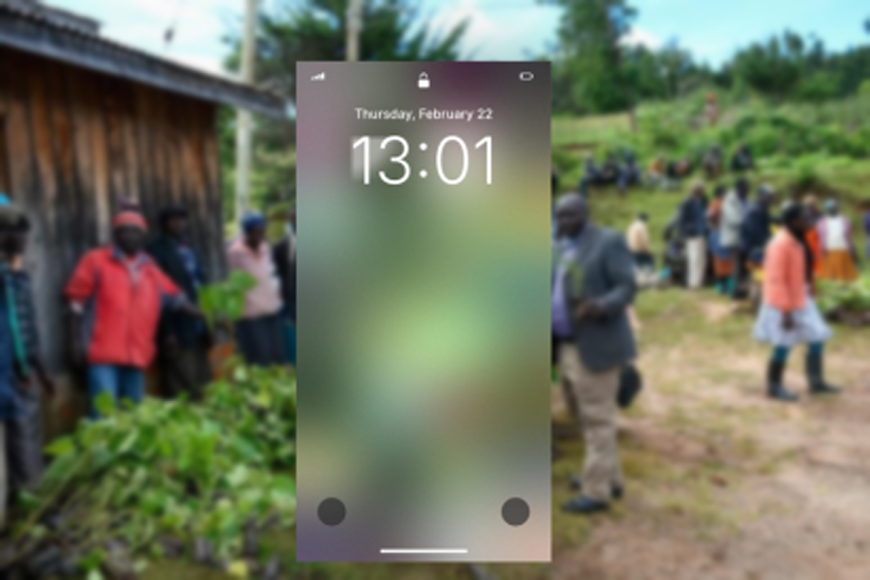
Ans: T13:01
